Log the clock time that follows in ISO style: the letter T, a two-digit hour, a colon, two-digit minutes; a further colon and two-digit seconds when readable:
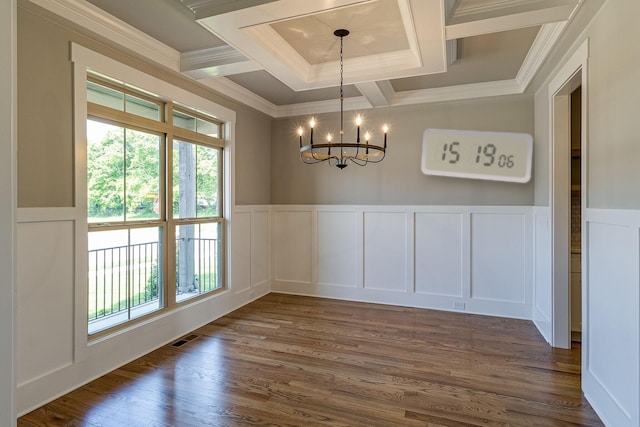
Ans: T15:19:06
